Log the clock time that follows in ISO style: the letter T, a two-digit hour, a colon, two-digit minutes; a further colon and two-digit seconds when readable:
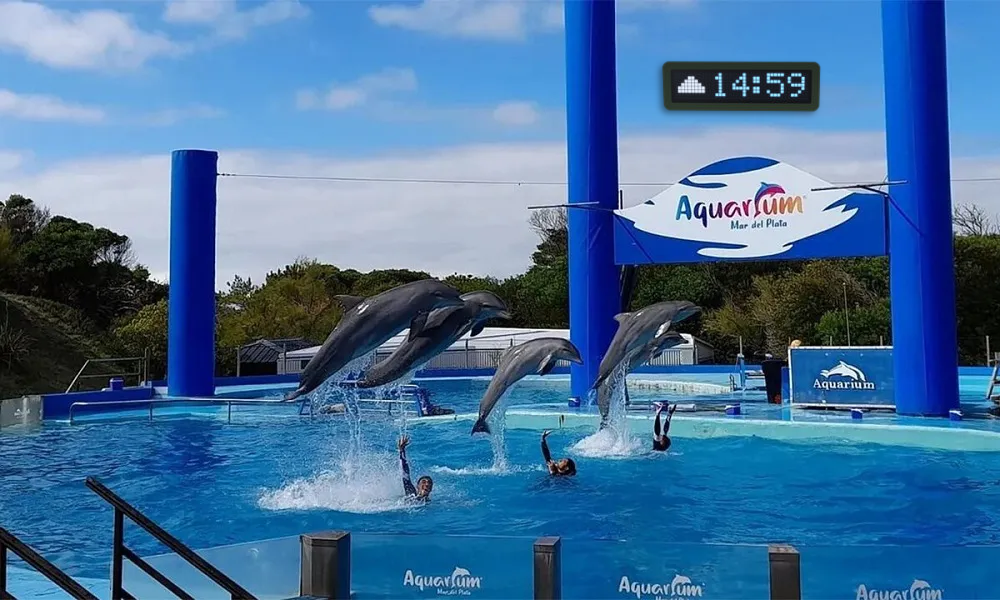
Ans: T14:59
